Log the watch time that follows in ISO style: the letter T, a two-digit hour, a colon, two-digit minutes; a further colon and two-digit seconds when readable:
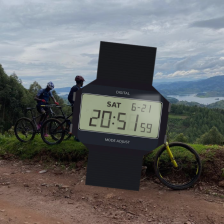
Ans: T20:51:59
